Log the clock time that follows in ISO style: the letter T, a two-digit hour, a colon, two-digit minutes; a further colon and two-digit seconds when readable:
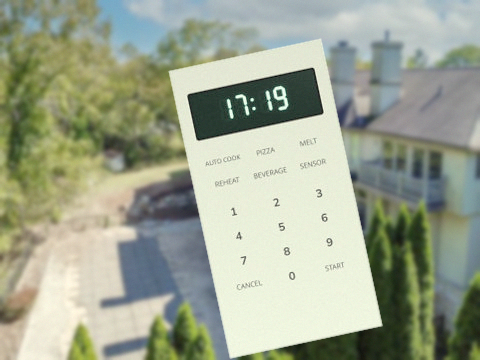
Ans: T17:19
